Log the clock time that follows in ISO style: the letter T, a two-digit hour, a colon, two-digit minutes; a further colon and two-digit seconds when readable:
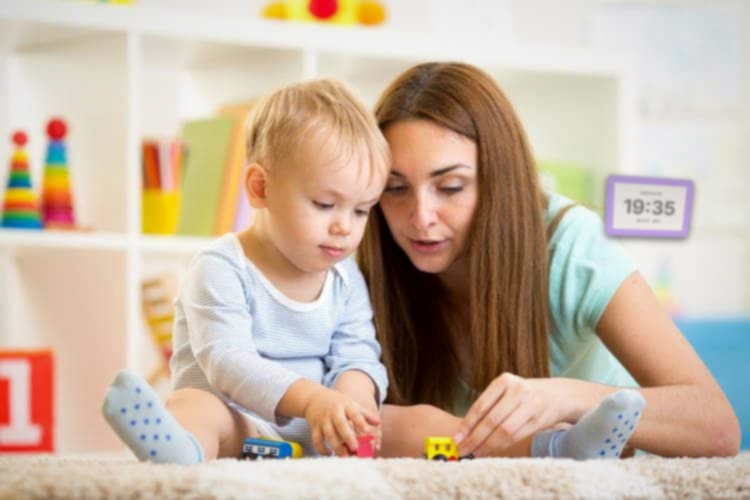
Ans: T19:35
